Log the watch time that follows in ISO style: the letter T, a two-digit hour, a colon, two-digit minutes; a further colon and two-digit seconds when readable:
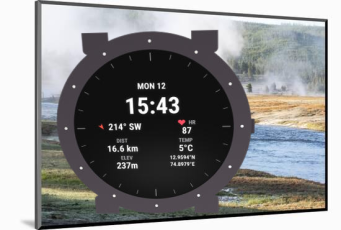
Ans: T15:43
